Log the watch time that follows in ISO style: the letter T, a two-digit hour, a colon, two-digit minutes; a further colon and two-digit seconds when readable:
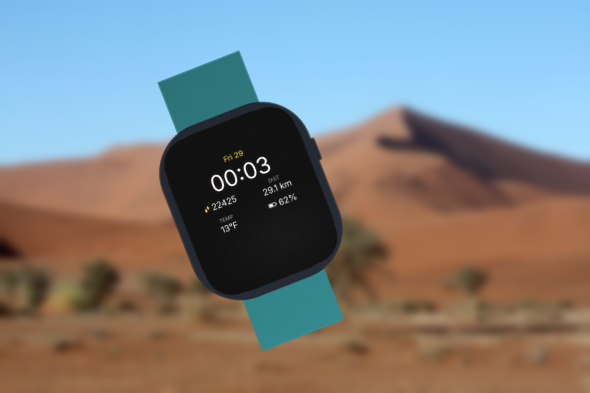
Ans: T00:03
